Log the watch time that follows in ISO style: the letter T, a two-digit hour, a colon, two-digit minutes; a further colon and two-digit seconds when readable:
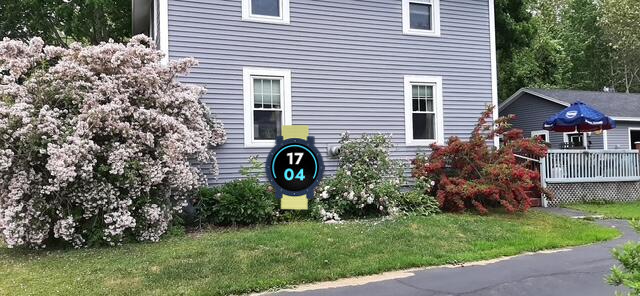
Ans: T17:04
